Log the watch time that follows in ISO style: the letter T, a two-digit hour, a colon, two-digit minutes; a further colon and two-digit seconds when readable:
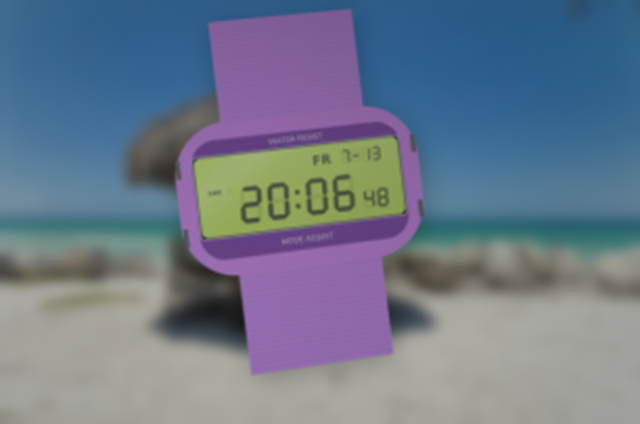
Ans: T20:06:48
